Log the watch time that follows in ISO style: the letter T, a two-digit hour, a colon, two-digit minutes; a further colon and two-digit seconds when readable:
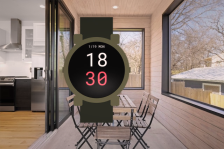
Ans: T18:30
